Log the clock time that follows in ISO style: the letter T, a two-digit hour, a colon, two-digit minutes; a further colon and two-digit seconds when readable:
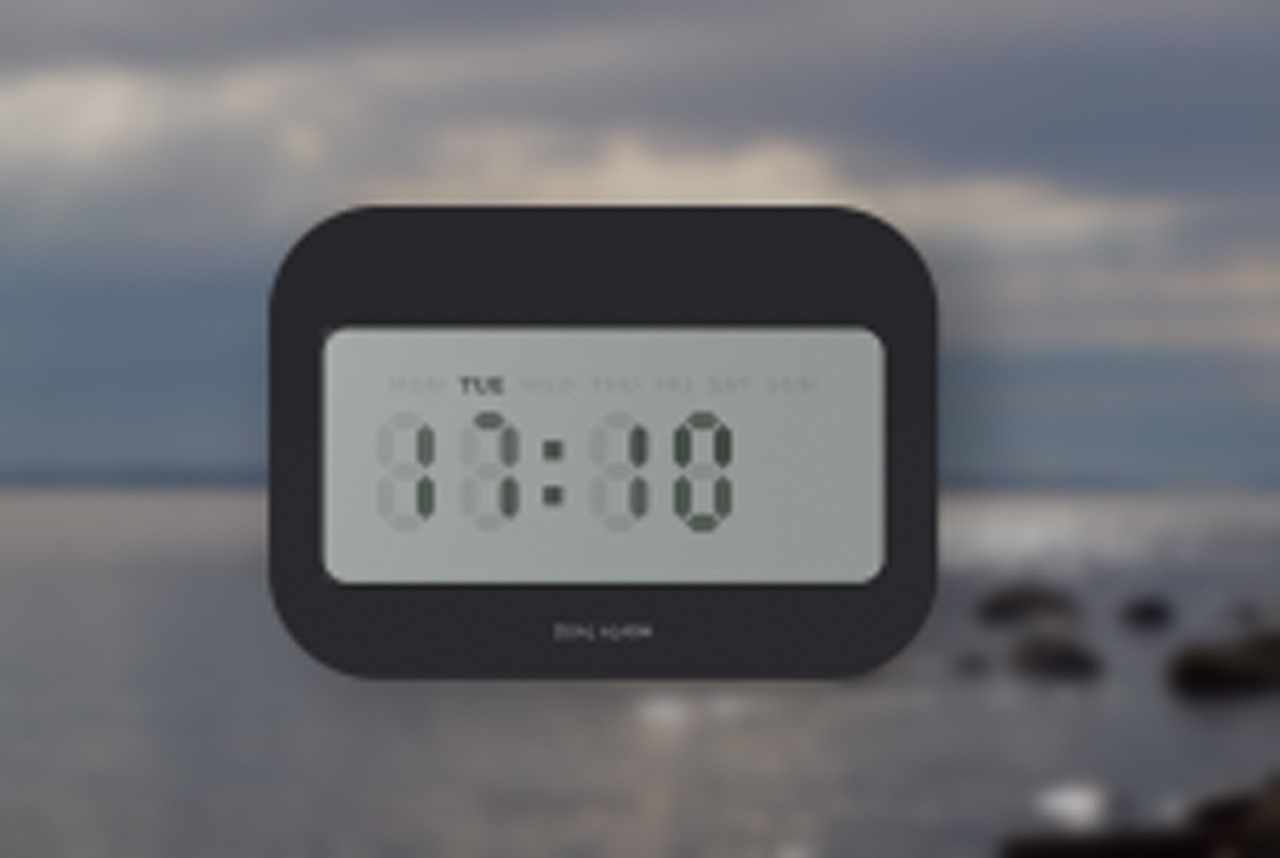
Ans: T17:10
